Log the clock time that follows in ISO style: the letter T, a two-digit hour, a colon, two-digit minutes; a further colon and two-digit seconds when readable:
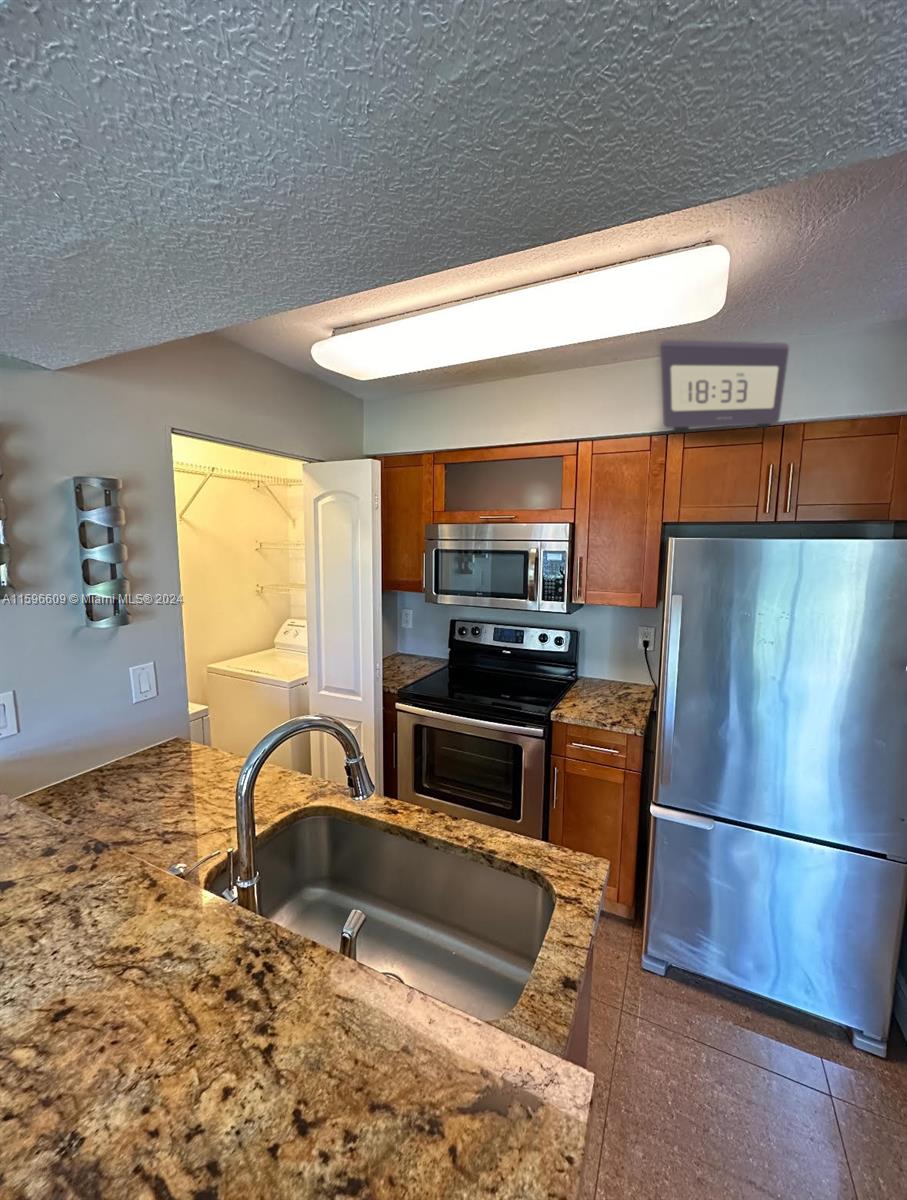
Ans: T18:33
